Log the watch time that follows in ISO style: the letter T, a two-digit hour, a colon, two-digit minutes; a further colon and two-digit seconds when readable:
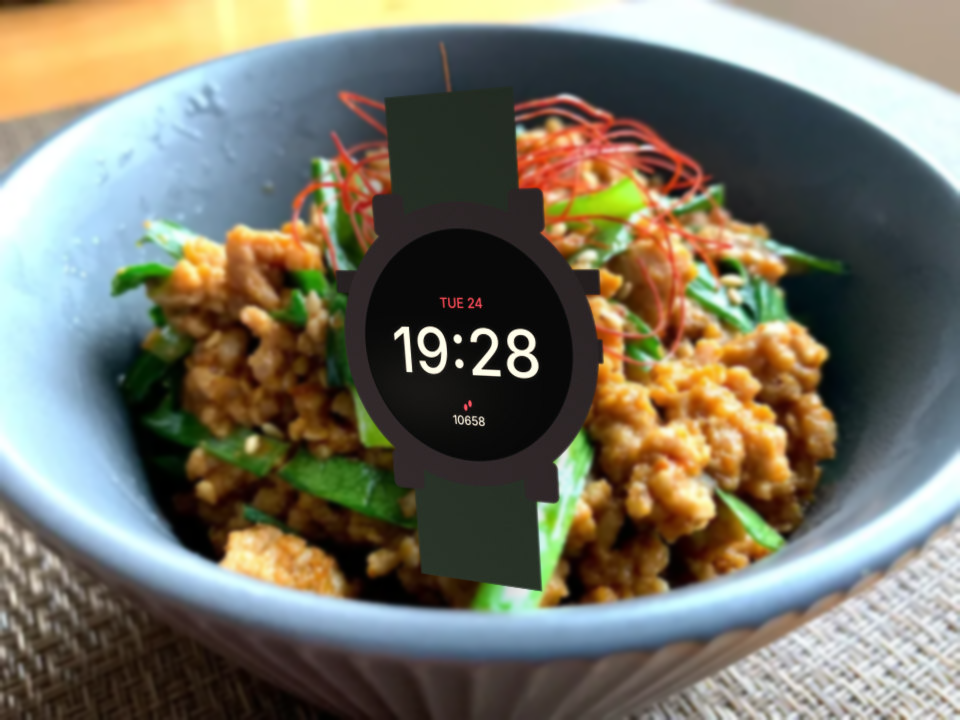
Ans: T19:28
